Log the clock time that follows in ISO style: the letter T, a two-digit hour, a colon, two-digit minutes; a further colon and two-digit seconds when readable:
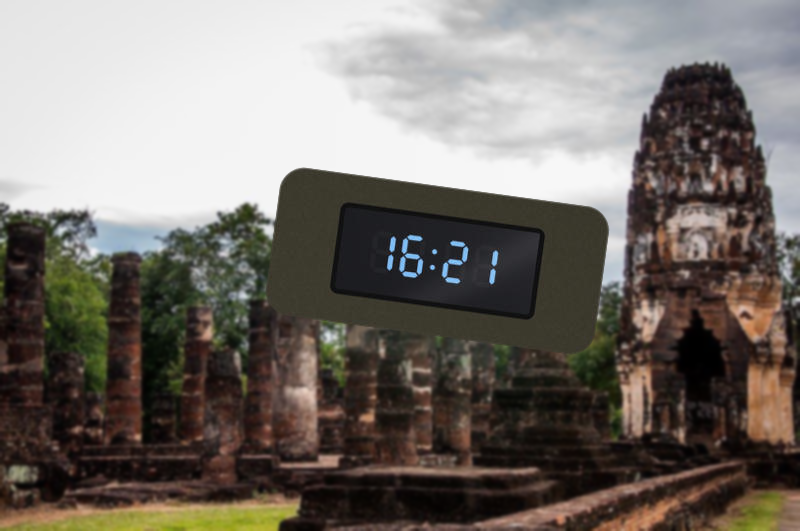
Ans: T16:21
